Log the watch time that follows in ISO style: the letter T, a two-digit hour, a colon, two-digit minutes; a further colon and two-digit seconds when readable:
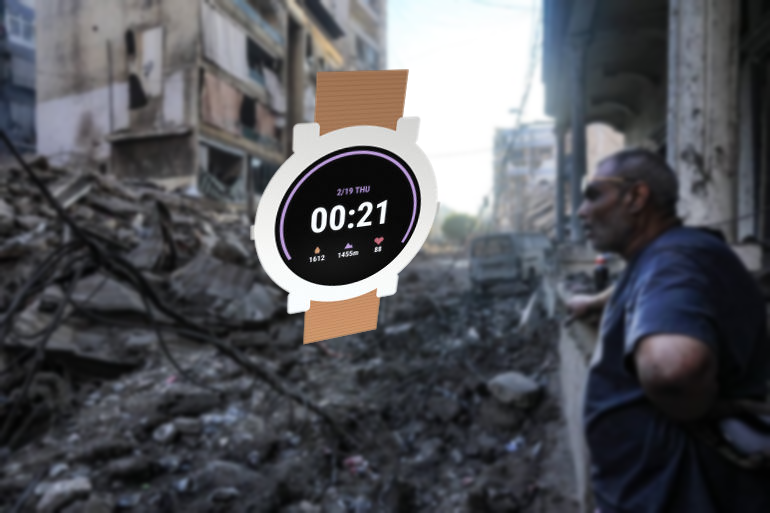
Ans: T00:21
